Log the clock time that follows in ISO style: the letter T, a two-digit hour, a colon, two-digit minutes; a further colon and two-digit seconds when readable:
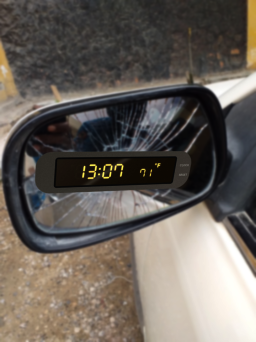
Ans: T13:07
